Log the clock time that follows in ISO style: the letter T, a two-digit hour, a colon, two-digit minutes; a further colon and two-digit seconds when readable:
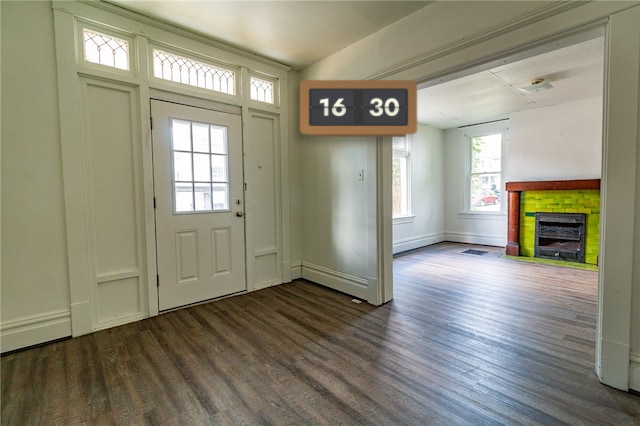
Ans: T16:30
